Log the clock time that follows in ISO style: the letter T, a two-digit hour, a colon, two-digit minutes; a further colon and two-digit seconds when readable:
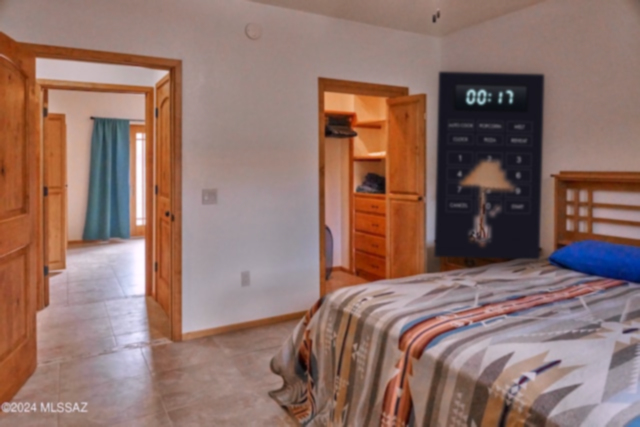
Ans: T00:17
